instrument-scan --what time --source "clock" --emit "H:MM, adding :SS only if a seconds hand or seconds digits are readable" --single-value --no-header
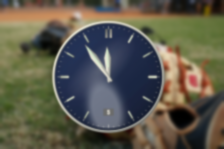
11:54
